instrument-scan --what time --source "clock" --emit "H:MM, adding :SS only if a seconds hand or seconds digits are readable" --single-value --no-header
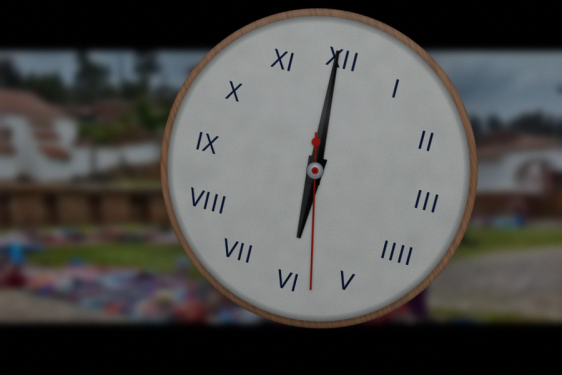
5:59:28
